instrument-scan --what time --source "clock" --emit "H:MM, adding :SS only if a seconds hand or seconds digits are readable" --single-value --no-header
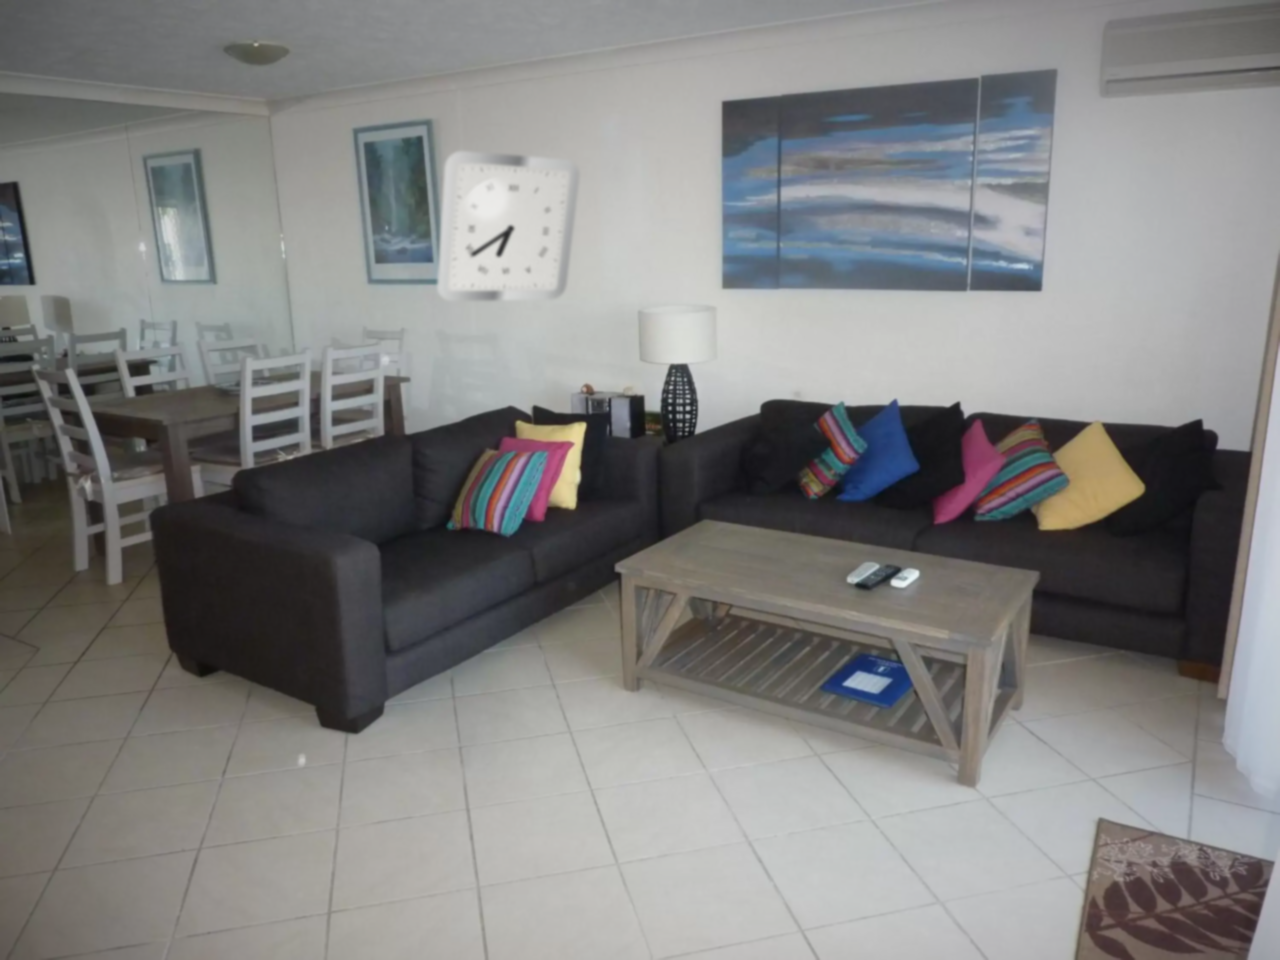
6:39
